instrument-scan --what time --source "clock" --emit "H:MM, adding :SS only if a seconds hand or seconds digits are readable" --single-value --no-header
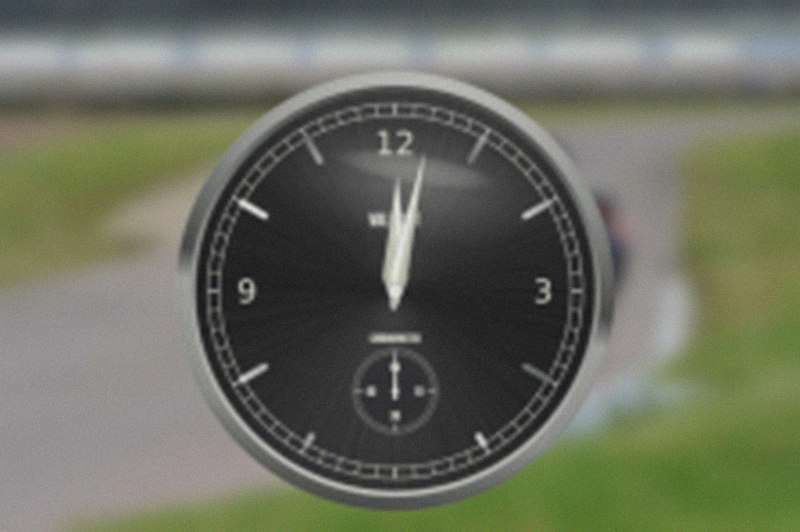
12:02
